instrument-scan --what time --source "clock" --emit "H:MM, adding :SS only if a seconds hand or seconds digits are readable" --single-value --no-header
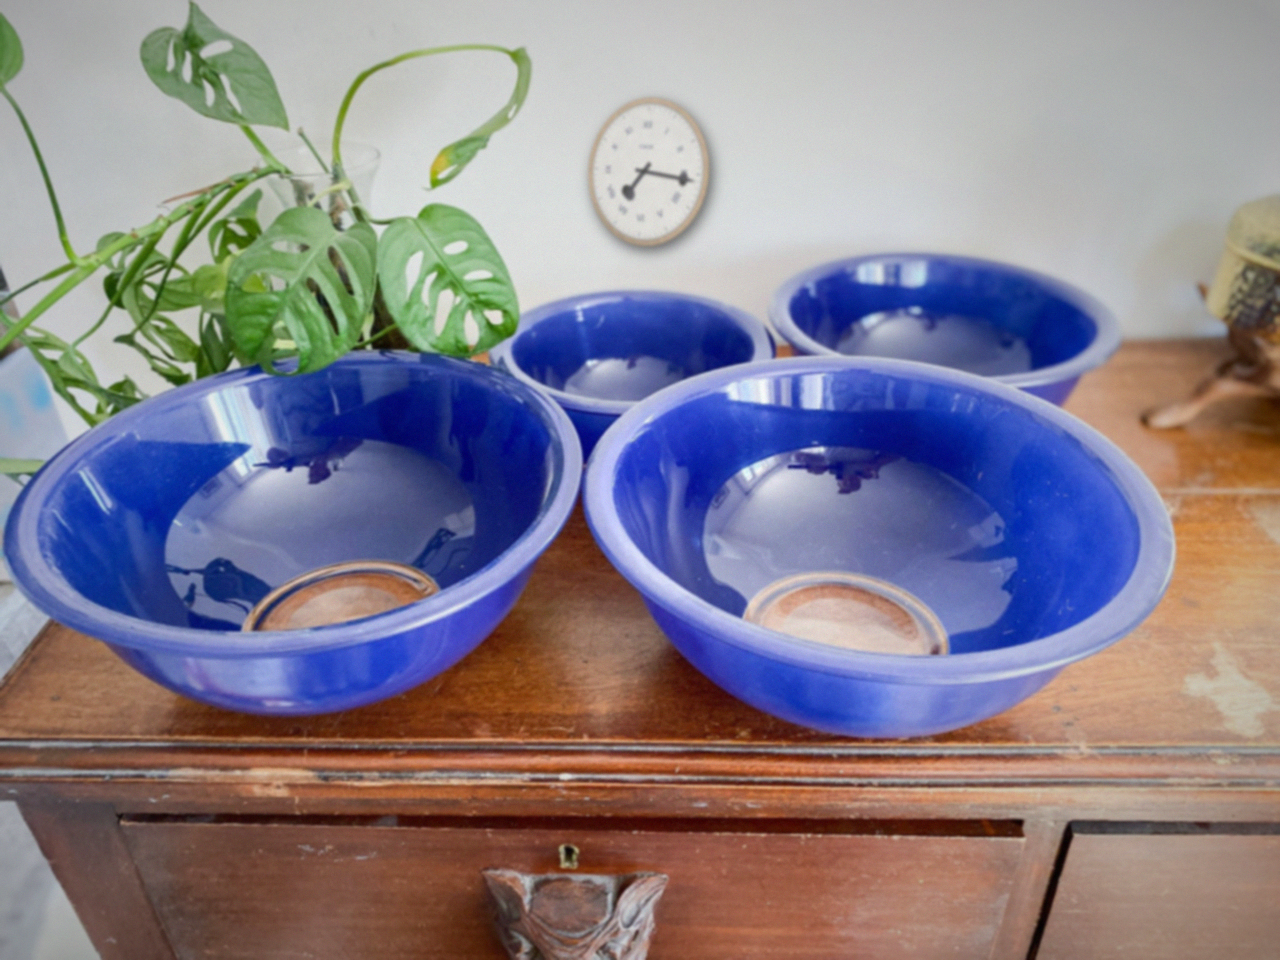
7:16
